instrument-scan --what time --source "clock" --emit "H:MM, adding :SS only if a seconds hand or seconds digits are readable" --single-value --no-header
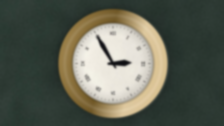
2:55
